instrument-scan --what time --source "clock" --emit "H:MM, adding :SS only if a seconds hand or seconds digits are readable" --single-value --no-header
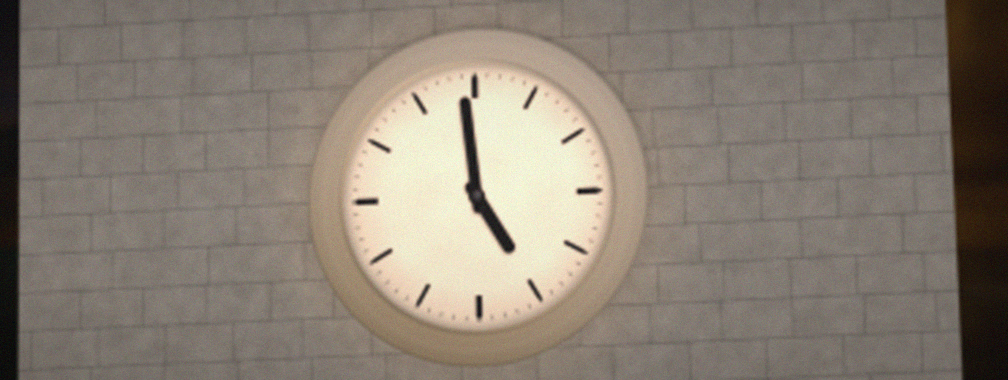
4:59
